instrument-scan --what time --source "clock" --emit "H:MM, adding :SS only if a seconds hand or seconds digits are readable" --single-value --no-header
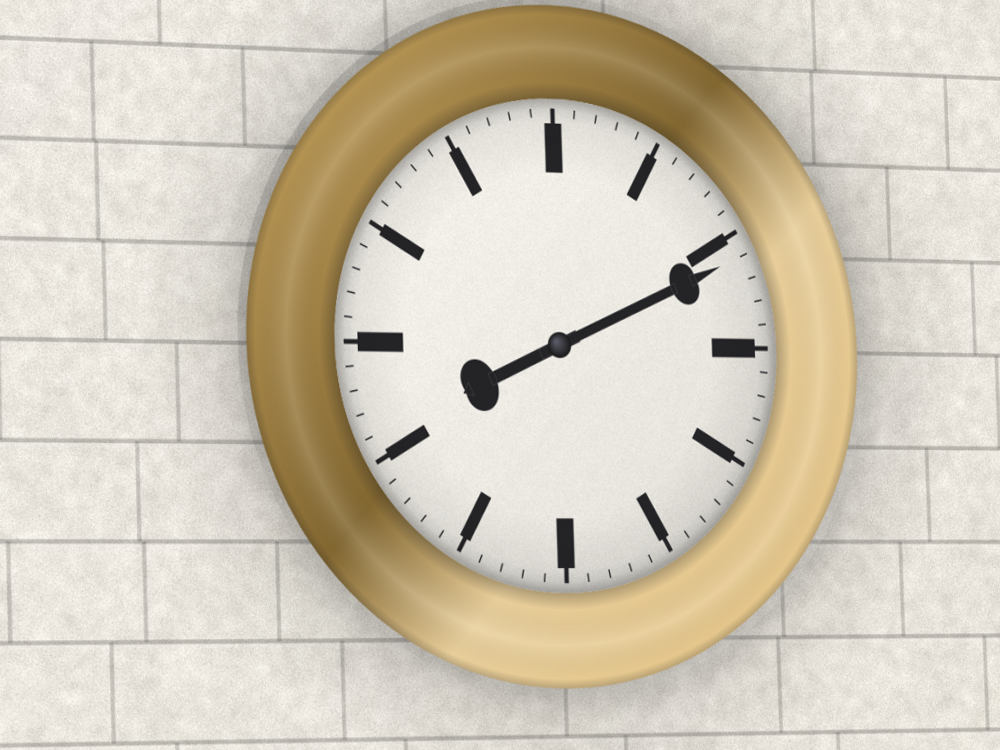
8:11
